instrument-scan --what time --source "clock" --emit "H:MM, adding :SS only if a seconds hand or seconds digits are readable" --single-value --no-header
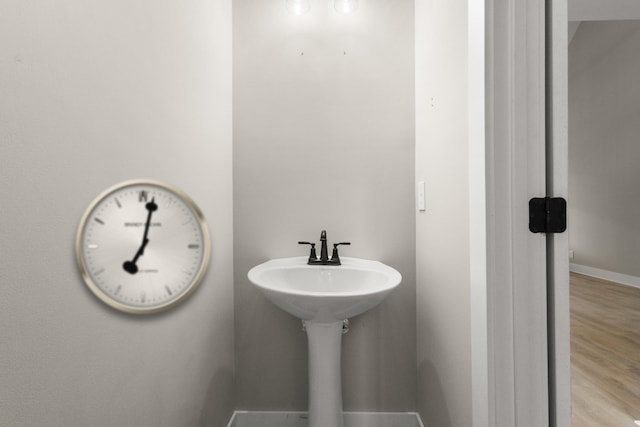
7:02
